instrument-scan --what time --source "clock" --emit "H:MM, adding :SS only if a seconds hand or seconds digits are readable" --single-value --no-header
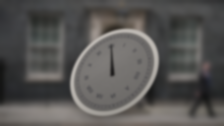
12:00
